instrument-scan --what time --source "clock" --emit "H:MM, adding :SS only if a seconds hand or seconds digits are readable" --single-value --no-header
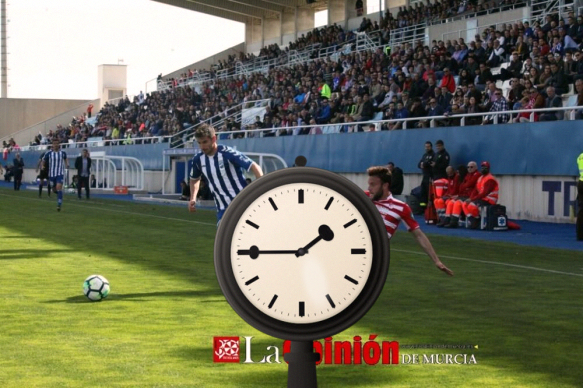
1:45
